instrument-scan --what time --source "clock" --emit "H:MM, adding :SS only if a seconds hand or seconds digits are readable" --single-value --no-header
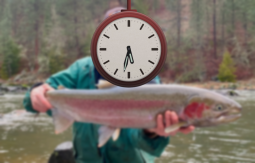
5:32
